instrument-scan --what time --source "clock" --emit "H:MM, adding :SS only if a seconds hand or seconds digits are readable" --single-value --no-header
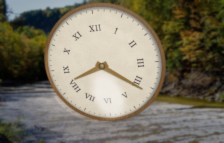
8:21
